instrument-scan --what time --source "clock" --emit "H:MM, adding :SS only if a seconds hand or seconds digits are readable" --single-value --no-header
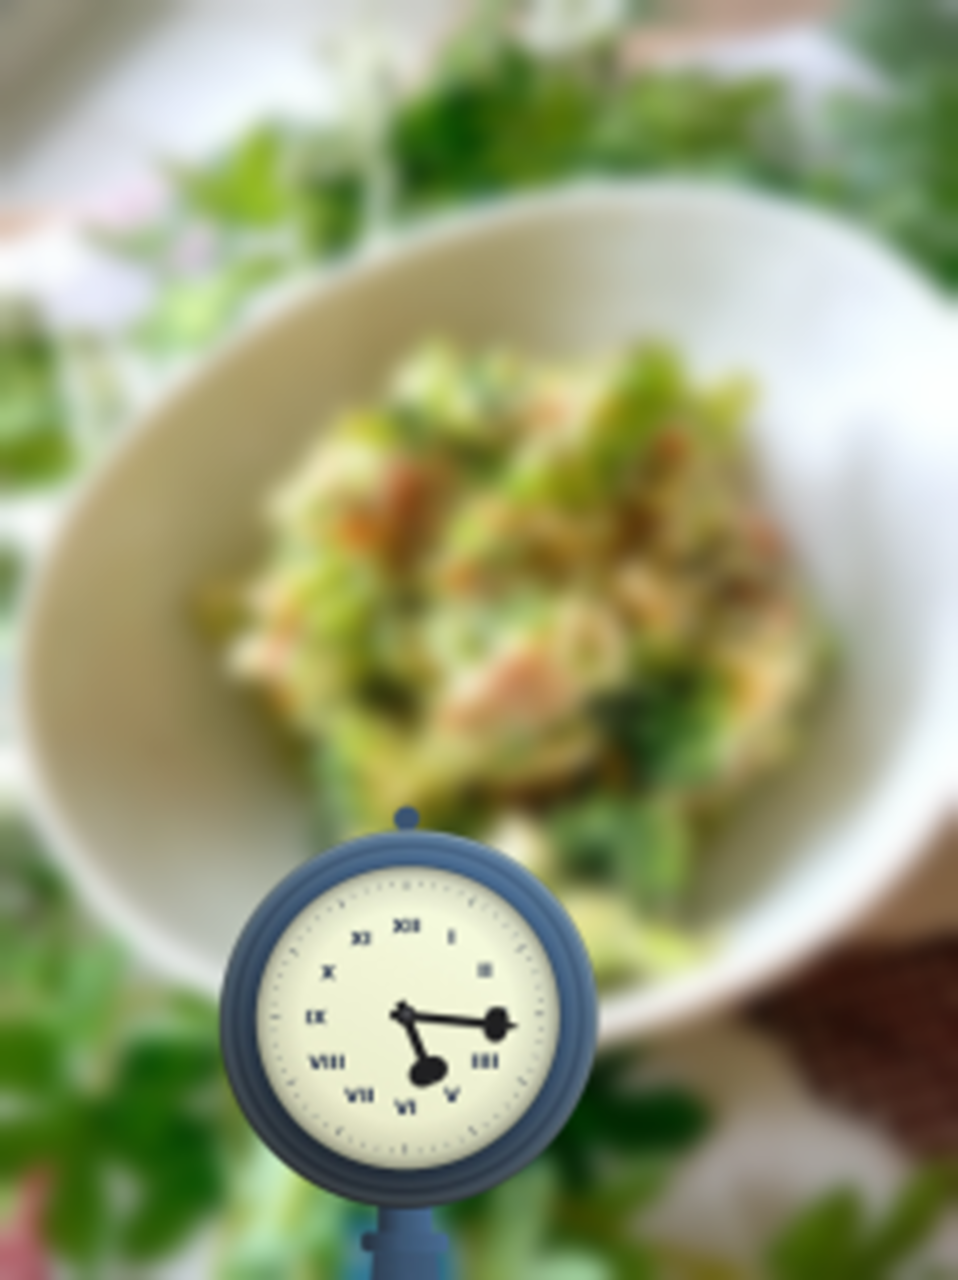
5:16
